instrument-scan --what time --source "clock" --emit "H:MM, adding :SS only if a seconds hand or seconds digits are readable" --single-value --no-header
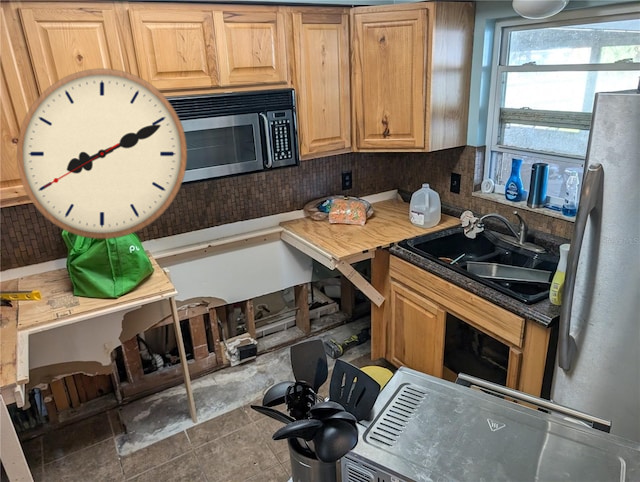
8:10:40
